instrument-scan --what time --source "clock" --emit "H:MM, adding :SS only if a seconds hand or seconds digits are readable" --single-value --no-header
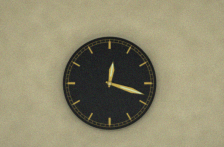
12:18
